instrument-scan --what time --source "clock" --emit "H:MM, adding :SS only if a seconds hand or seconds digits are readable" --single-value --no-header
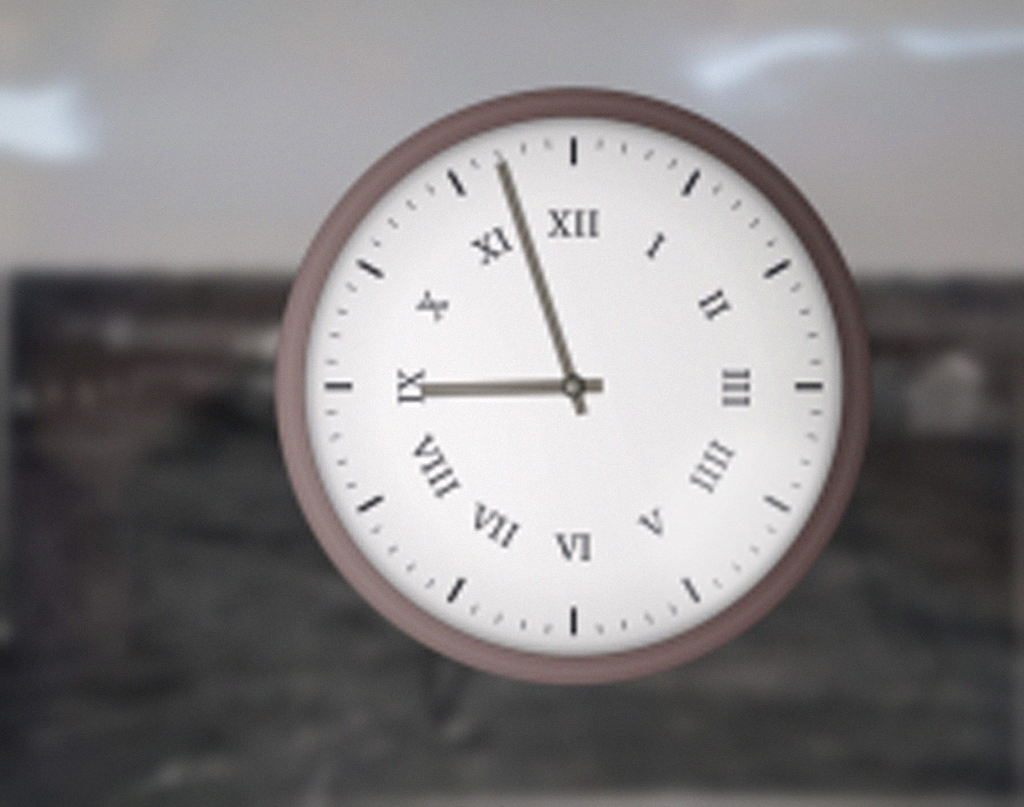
8:57
